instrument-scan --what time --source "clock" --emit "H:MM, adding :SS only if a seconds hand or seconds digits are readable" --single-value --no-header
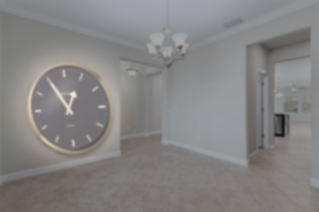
12:55
